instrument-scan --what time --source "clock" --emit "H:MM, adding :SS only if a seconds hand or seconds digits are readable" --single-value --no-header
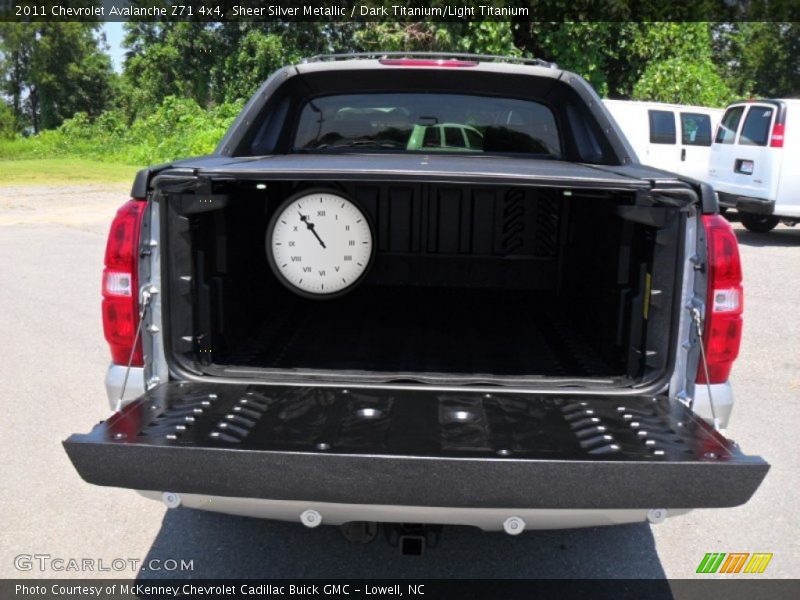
10:54
